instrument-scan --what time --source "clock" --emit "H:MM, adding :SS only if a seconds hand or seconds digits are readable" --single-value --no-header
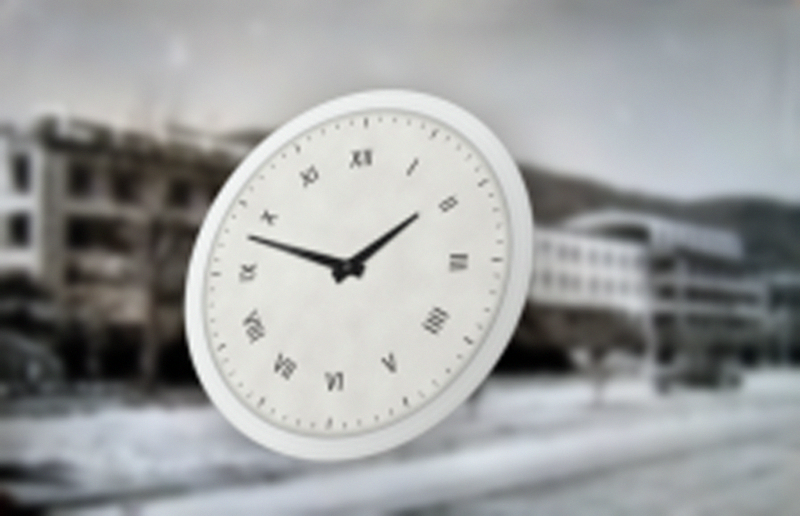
1:48
